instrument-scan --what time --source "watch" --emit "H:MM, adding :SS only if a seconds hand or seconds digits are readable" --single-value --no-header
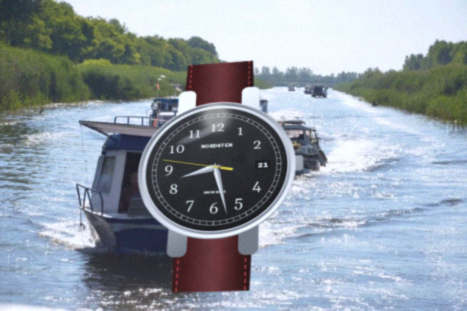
8:27:47
